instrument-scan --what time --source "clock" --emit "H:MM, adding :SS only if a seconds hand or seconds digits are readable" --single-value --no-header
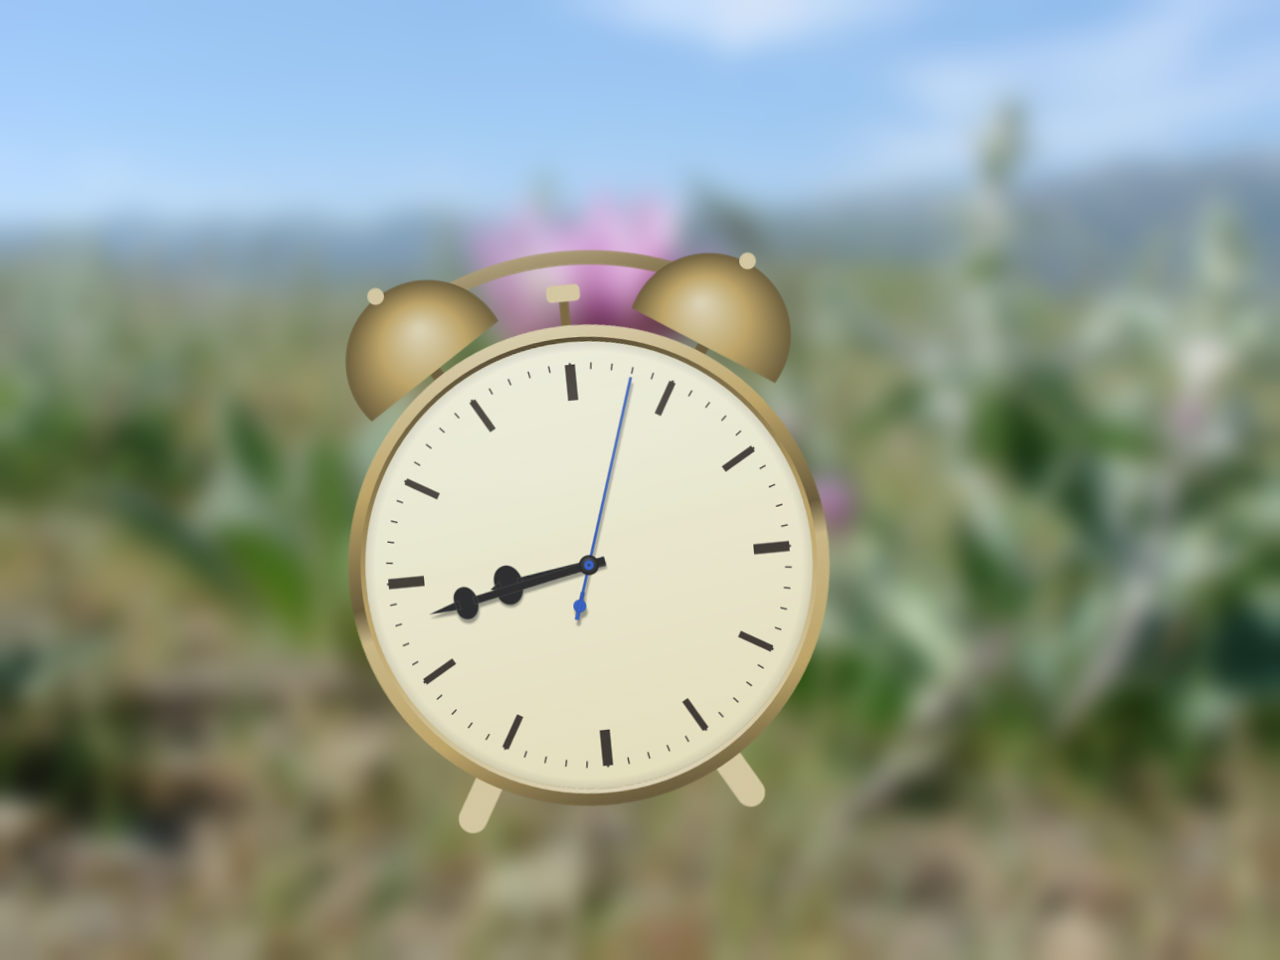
8:43:03
